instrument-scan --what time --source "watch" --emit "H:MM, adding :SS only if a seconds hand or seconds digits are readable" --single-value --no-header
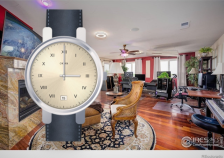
3:00
